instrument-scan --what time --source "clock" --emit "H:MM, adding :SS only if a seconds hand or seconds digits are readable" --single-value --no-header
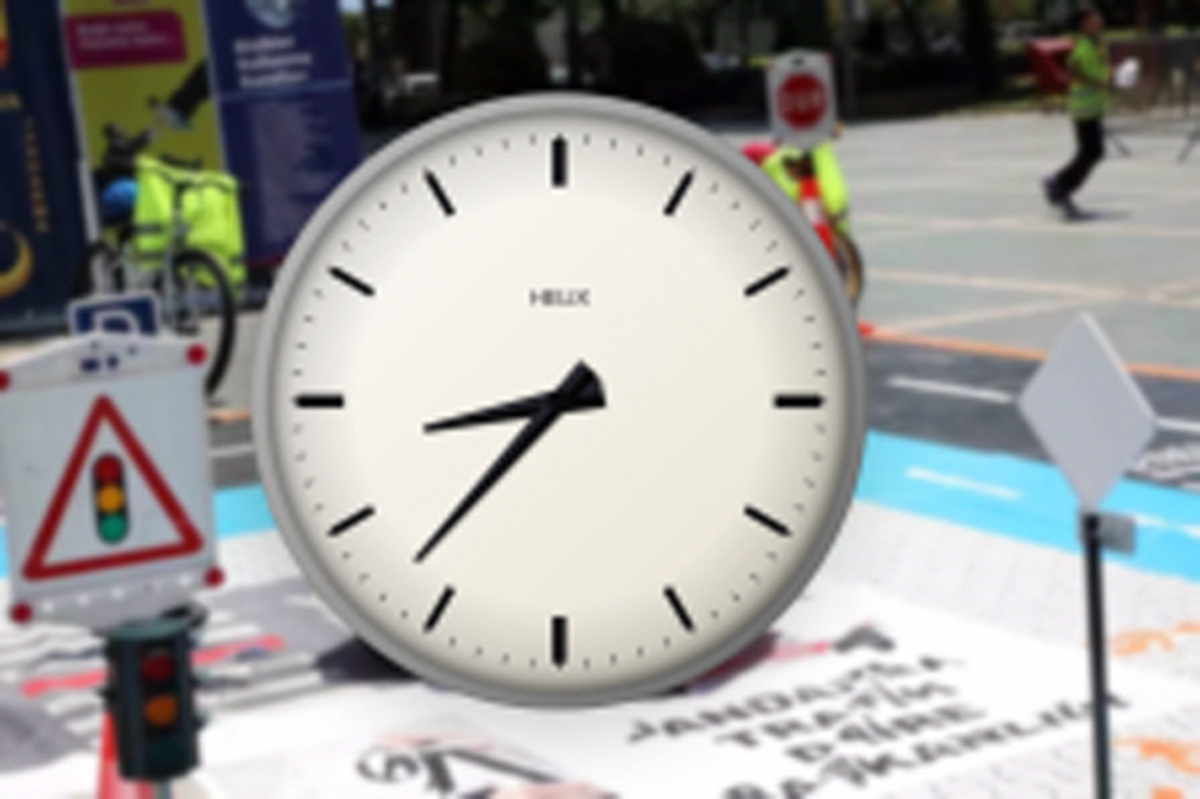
8:37
